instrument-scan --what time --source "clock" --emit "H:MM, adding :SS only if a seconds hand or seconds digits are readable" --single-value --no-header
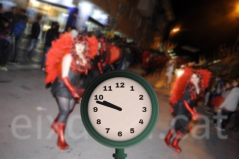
9:48
